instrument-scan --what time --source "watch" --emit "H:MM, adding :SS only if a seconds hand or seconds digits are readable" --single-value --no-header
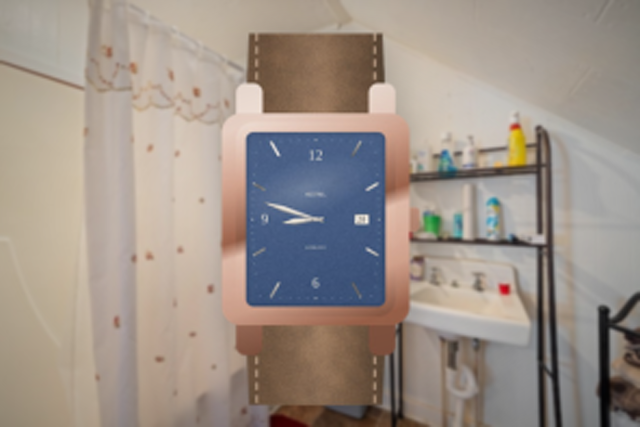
8:48
